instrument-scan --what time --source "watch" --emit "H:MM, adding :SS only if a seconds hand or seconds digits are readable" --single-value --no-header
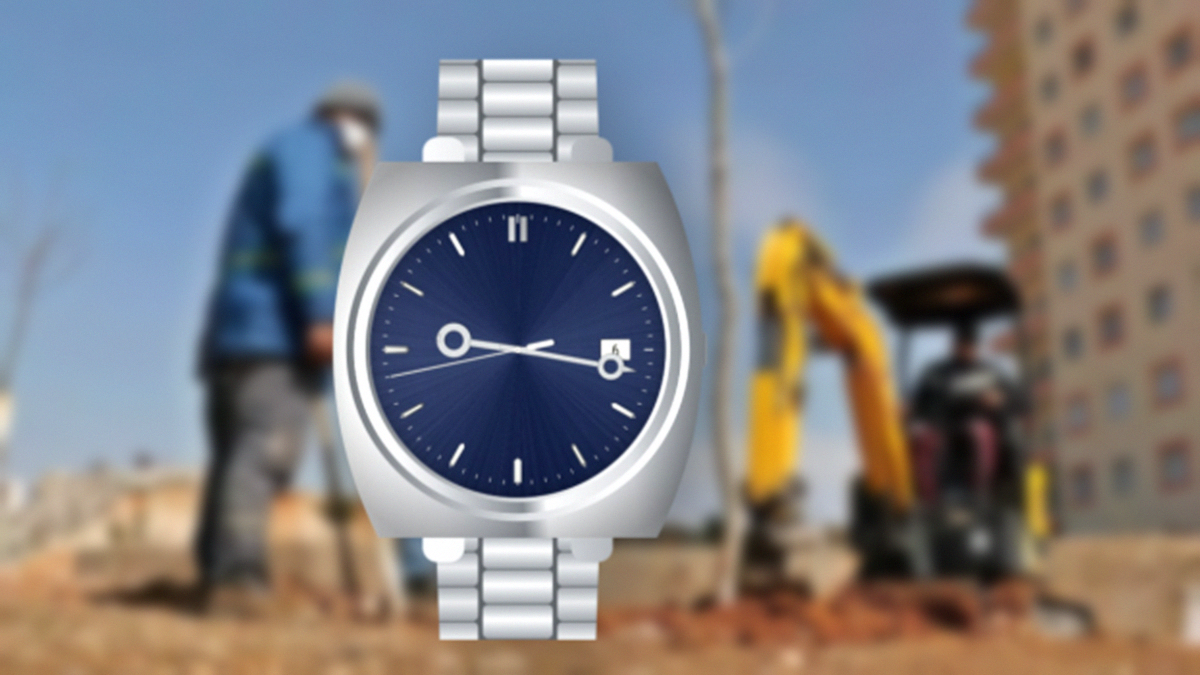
9:16:43
